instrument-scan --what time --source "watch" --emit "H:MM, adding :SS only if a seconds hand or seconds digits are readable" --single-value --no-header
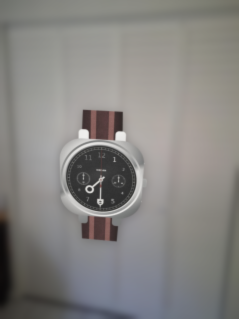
7:30
